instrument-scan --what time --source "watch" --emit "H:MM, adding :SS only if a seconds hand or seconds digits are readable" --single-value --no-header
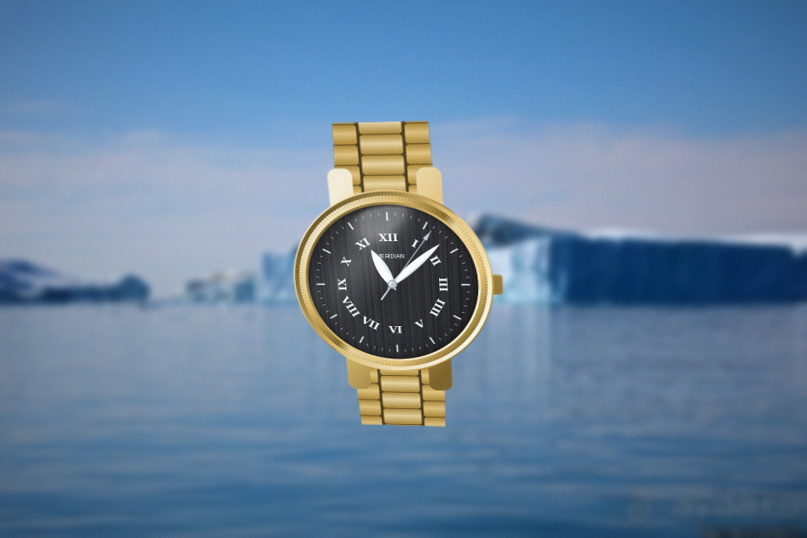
11:08:06
